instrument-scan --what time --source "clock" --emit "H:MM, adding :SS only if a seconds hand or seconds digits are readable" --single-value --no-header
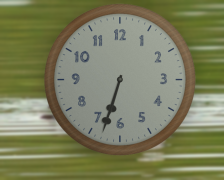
6:33
